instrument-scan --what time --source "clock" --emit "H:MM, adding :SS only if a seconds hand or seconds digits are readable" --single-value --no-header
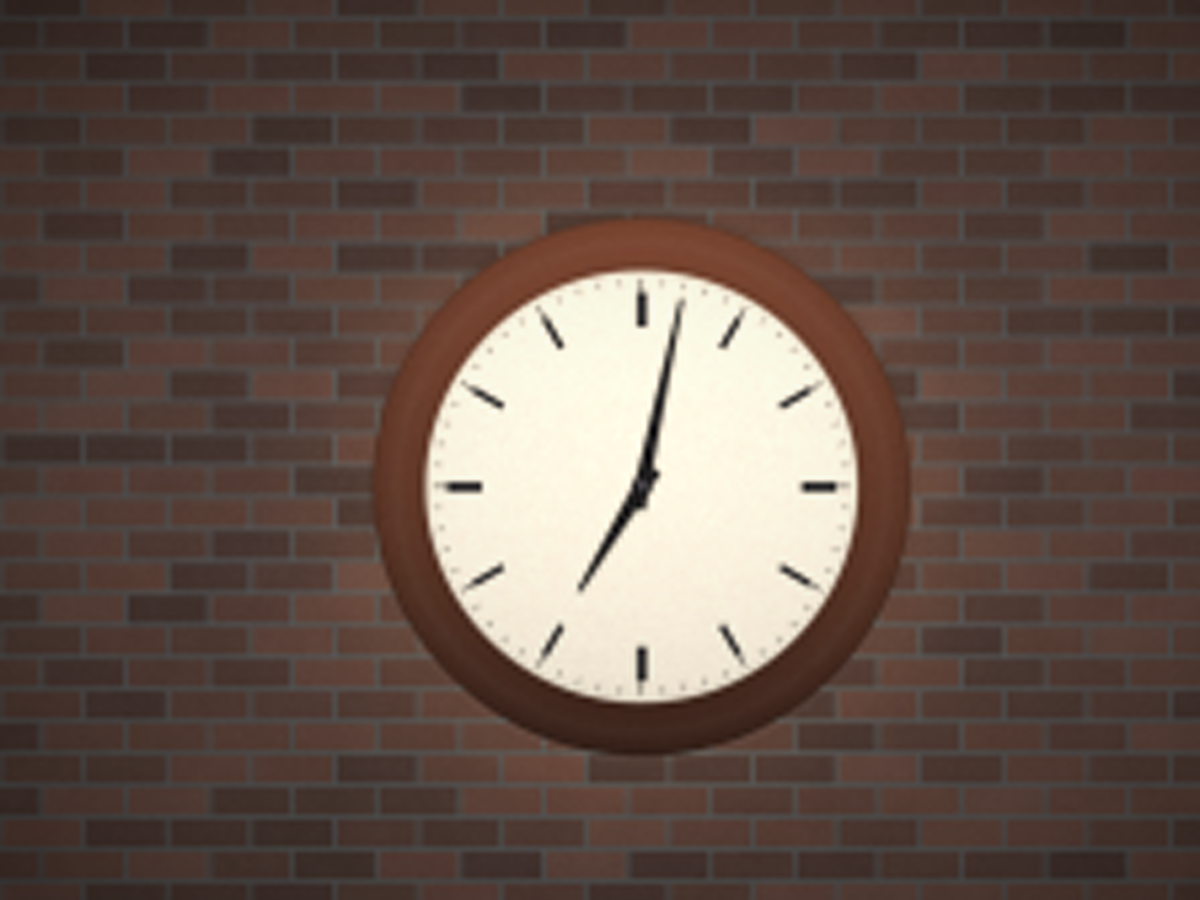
7:02
